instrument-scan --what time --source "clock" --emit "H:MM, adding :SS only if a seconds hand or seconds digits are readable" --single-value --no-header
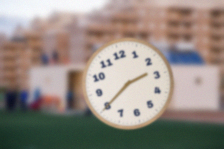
2:40
